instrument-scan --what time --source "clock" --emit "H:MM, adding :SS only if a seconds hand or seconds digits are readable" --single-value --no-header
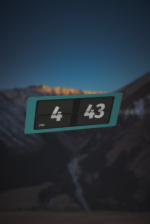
4:43
